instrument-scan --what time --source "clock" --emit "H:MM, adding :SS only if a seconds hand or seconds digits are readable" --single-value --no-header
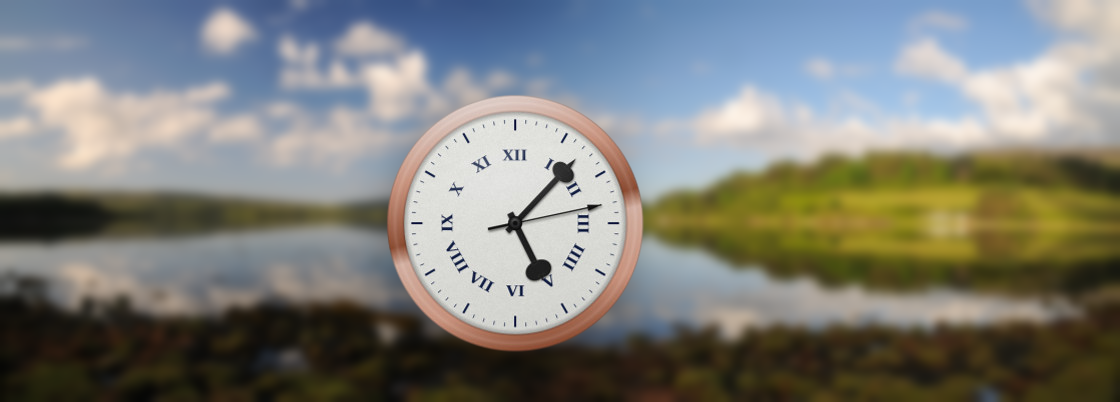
5:07:13
